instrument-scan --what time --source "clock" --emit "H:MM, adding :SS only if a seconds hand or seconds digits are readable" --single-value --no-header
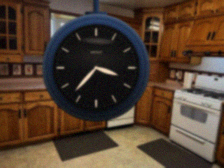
3:37
